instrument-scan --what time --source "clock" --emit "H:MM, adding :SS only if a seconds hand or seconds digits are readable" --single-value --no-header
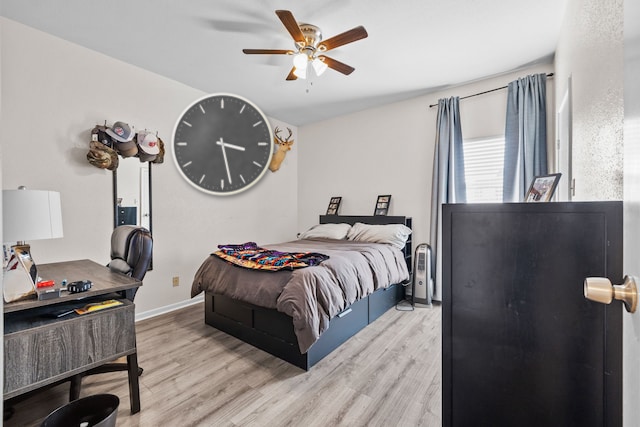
3:28
